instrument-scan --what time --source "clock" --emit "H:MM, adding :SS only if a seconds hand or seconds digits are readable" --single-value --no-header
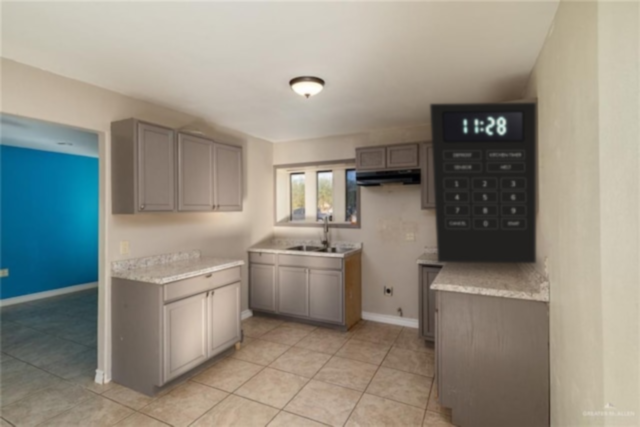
11:28
